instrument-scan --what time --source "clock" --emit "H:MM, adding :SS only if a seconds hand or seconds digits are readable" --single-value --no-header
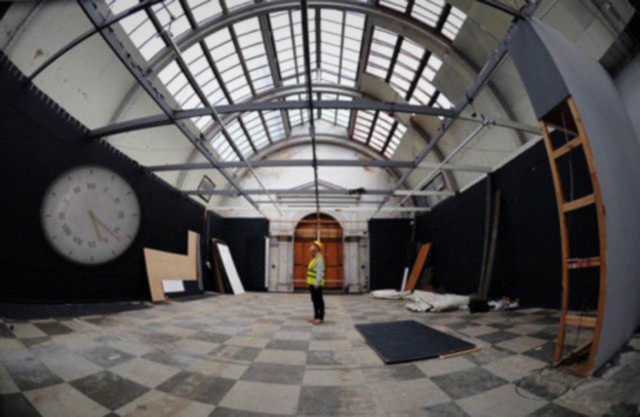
5:22
